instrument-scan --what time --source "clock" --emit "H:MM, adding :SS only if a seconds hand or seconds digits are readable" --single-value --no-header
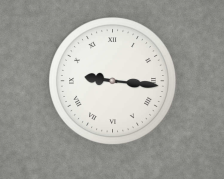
9:16
